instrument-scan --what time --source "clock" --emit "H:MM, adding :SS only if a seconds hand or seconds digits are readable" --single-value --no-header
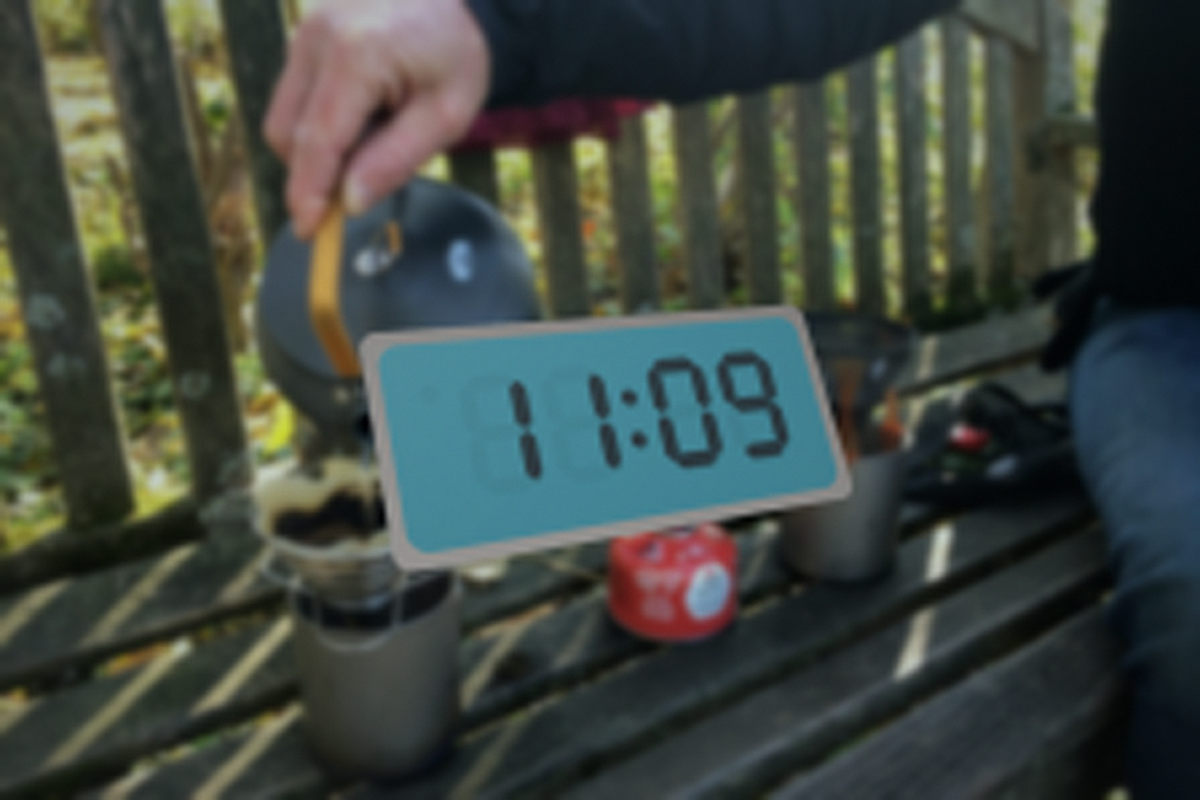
11:09
